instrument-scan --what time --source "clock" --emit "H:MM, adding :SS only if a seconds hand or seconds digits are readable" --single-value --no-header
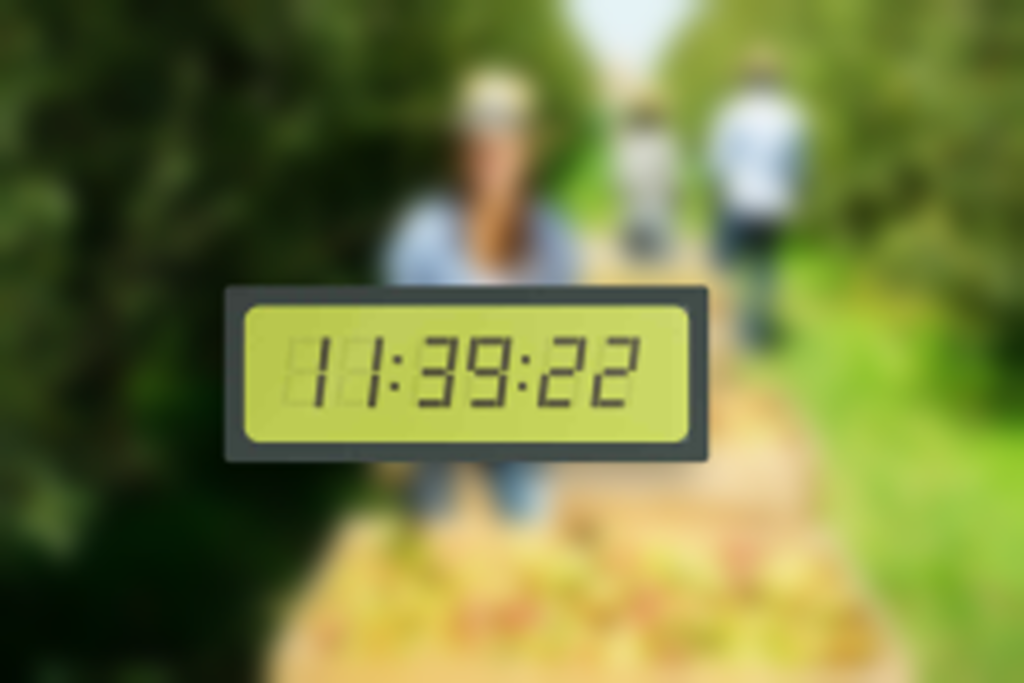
11:39:22
